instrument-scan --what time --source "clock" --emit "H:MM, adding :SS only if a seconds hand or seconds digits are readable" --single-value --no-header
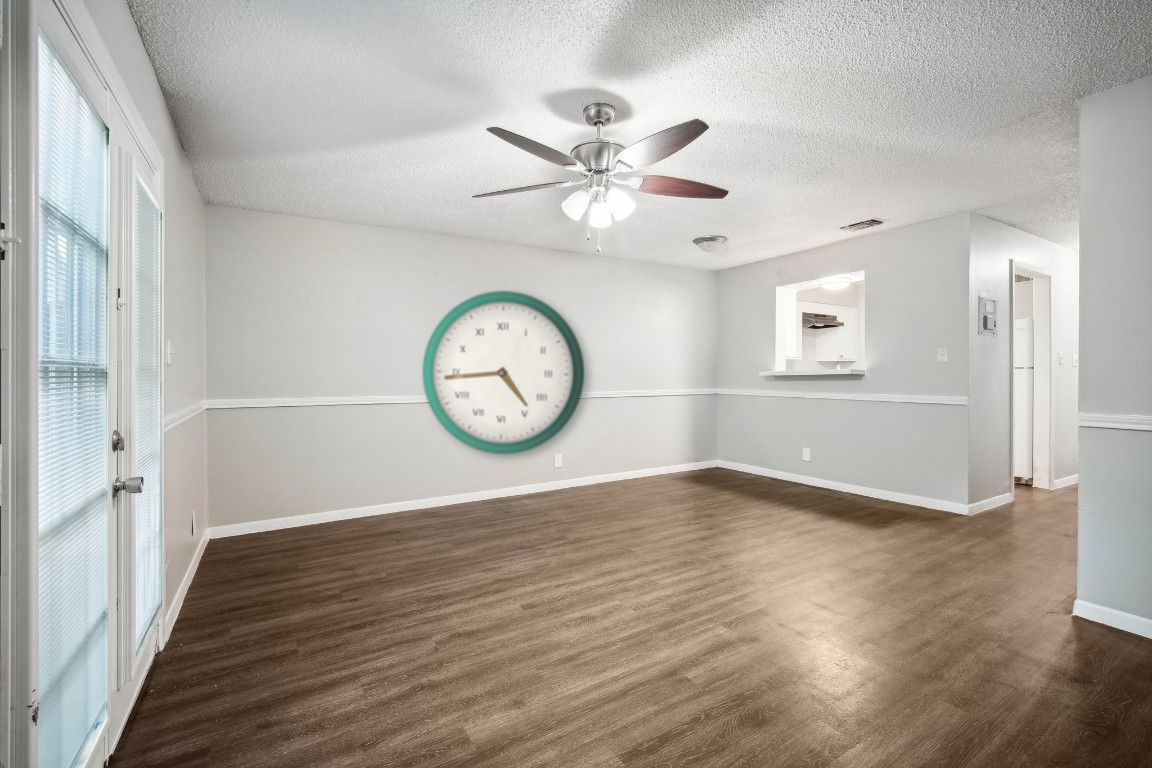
4:44
